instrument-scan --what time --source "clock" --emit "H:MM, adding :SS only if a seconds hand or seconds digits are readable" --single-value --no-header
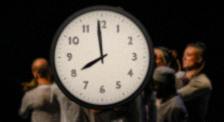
7:59
